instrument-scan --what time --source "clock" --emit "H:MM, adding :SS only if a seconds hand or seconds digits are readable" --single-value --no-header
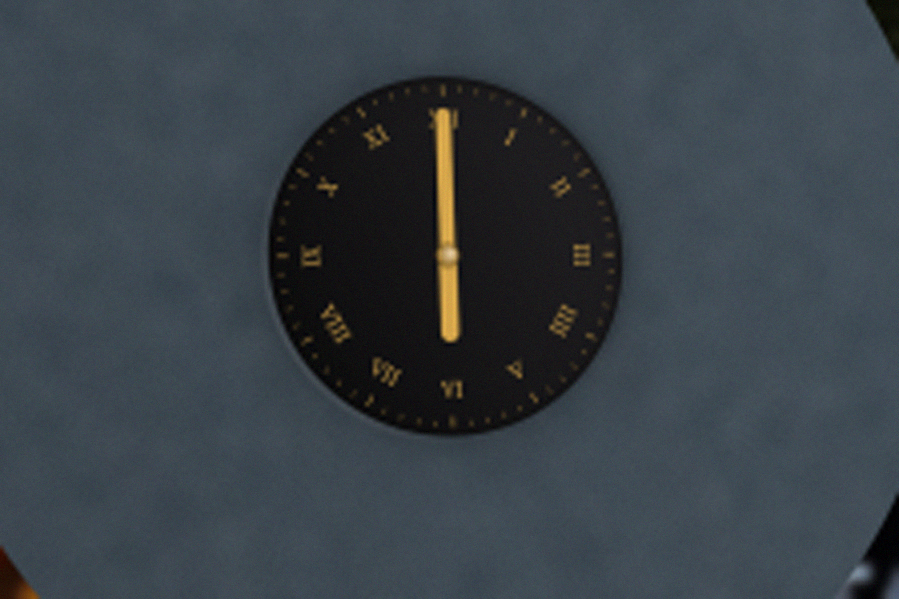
6:00
